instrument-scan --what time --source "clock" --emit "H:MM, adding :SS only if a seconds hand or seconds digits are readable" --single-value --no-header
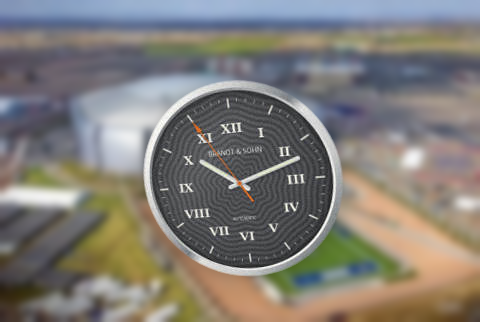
10:11:55
